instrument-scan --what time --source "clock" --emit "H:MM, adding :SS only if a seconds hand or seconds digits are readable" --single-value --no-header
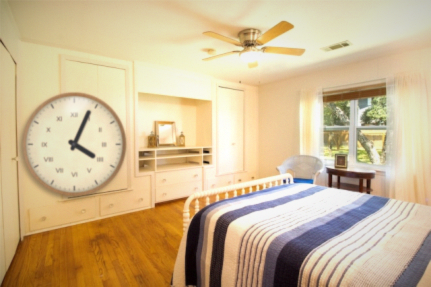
4:04
